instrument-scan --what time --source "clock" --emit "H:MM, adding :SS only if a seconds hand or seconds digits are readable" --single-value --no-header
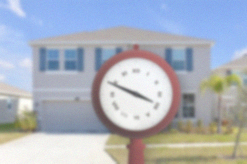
3:49
